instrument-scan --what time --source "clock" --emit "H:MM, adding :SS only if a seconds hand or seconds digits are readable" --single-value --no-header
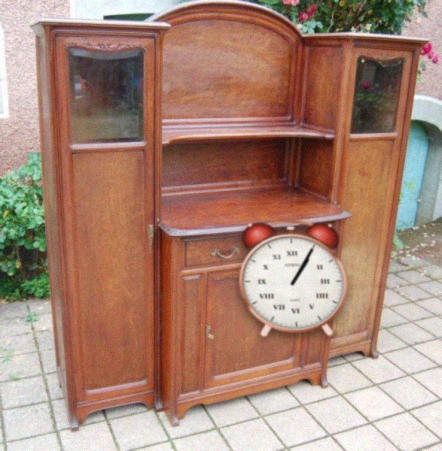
1:05
